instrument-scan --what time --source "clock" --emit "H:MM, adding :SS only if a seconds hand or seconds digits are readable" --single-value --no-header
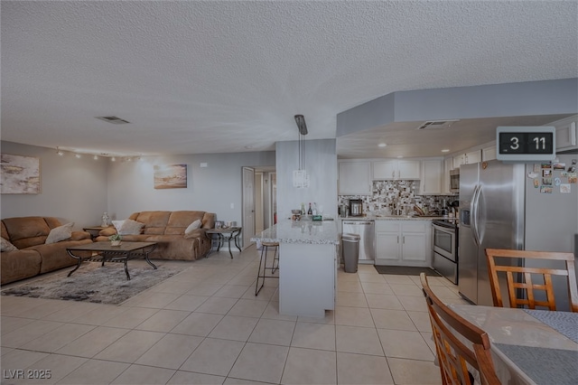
3:11
